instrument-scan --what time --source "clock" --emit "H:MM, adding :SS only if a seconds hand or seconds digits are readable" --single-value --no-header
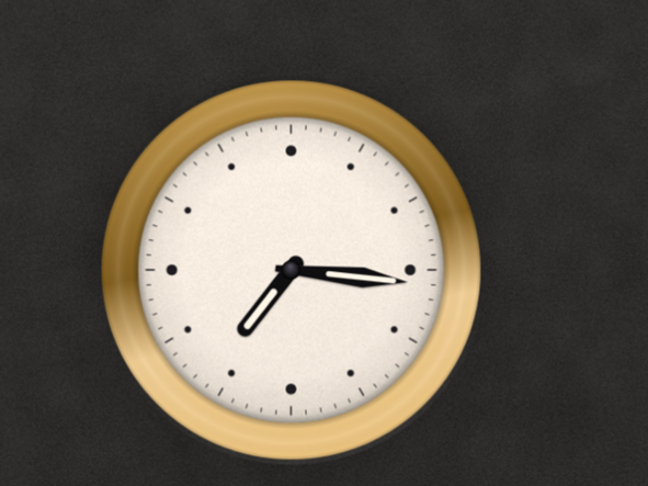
7:16
